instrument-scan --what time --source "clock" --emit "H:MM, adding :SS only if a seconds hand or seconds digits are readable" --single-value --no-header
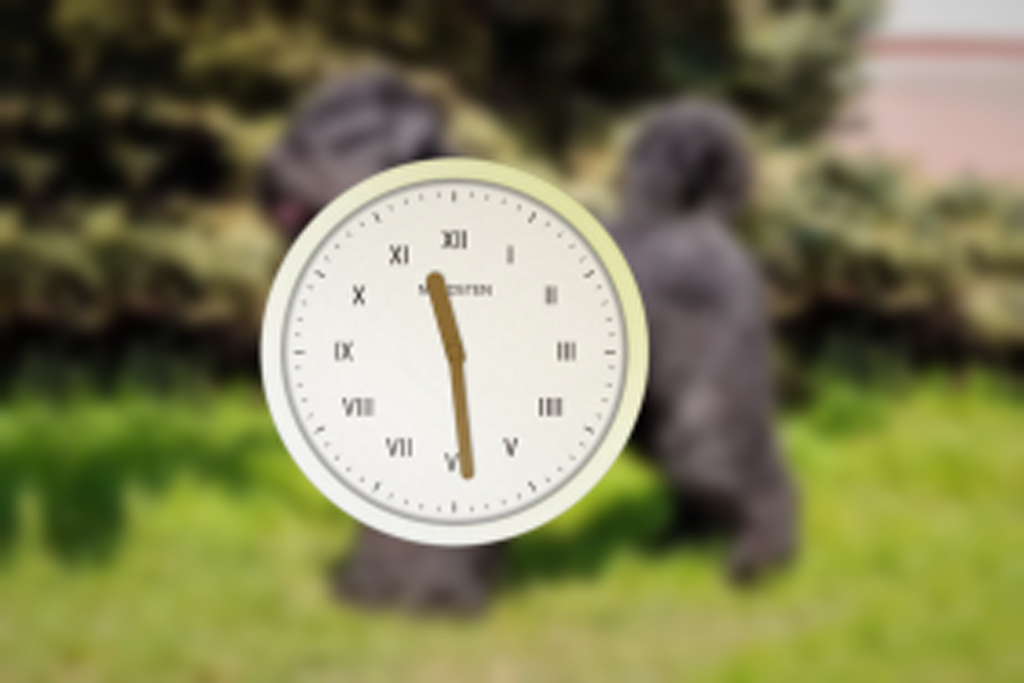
11:29
